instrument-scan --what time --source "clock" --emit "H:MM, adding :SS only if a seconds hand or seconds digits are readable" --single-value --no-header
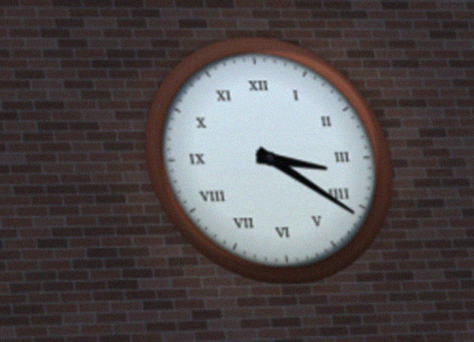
3:21
